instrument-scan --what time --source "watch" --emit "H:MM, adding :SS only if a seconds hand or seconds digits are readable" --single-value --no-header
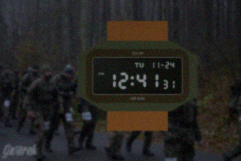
12:41:31
